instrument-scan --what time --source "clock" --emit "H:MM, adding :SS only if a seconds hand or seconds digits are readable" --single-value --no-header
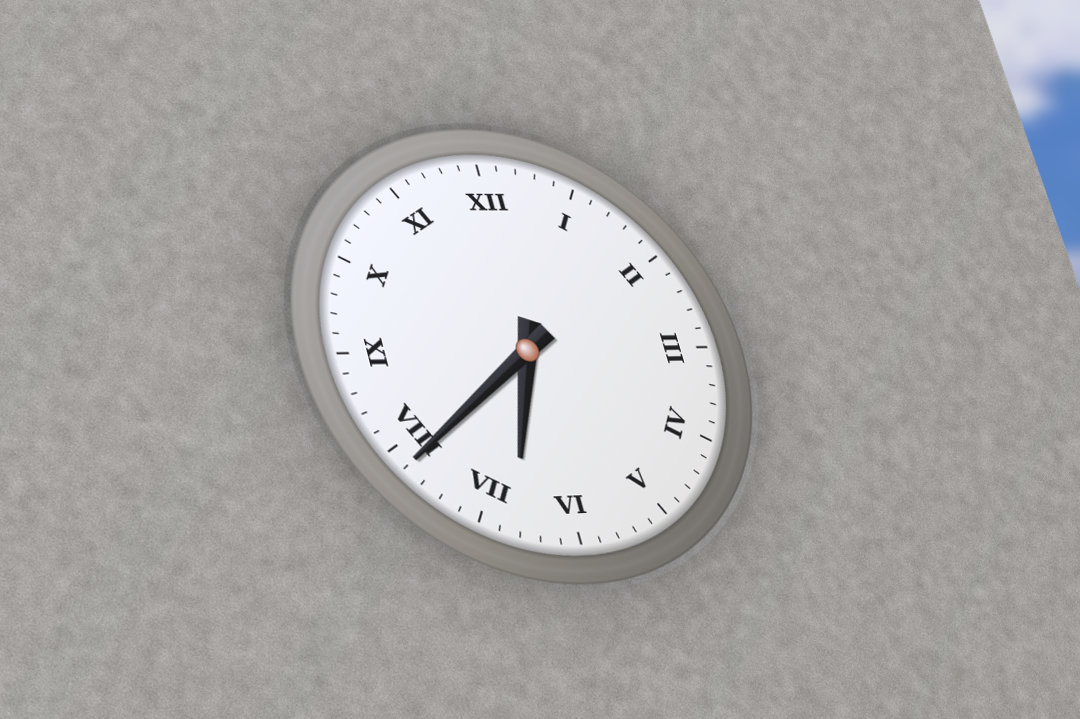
6:39
